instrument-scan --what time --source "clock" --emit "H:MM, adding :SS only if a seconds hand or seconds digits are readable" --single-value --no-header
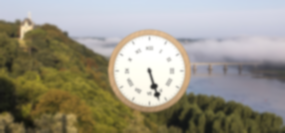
5:27
